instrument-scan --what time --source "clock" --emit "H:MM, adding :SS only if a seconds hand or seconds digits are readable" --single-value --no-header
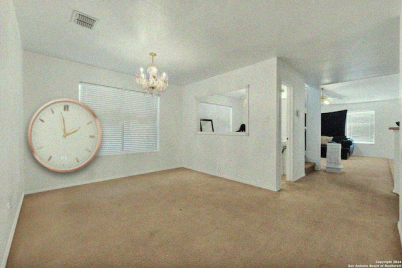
1:58
